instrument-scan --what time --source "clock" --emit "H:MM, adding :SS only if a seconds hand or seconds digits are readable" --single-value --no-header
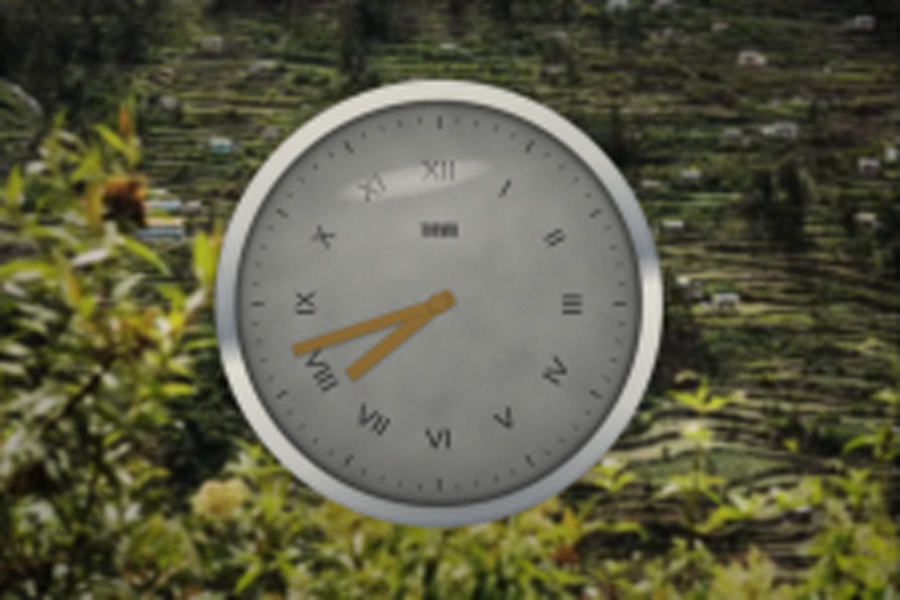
7:42
